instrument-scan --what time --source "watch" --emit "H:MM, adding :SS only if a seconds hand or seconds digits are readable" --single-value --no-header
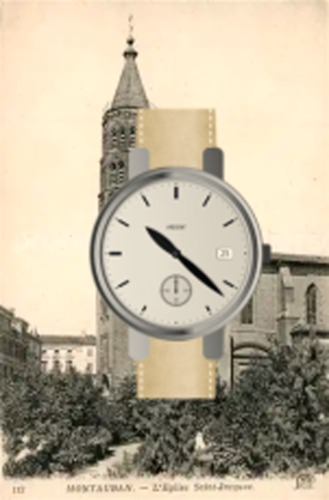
10:22
